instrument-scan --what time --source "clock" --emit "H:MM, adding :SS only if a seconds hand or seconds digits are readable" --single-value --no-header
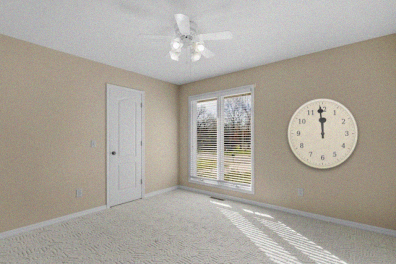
11:59
